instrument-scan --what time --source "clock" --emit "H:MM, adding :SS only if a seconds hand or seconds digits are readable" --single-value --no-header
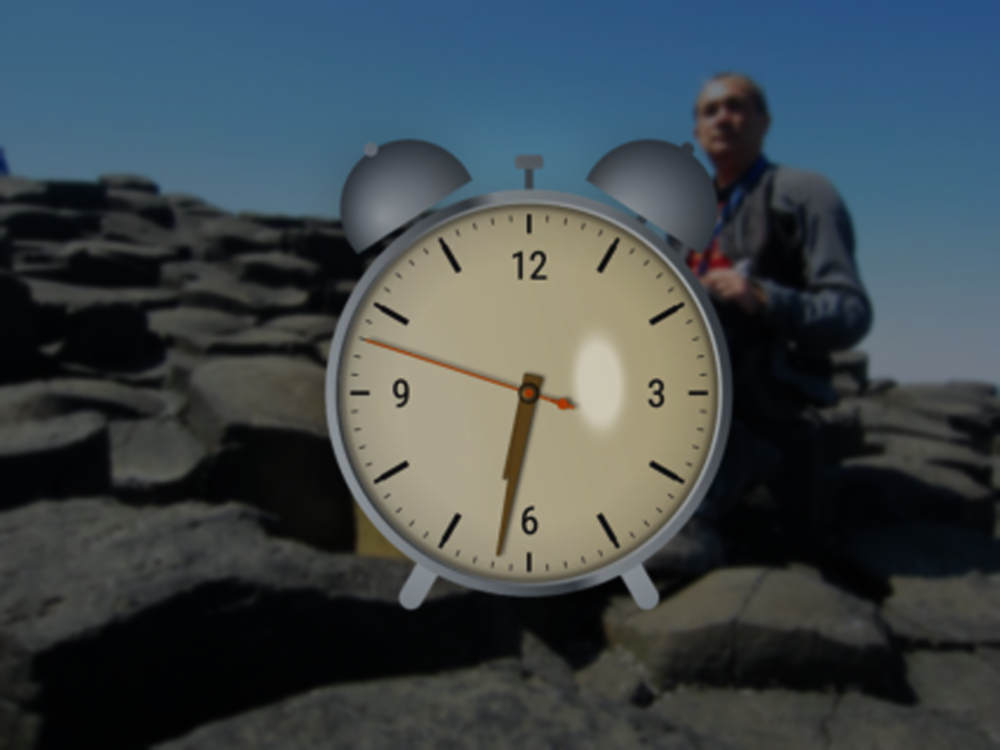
6:31:48
